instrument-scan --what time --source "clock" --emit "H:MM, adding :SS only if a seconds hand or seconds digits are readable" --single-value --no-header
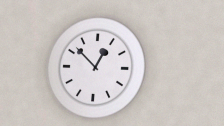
12:52
